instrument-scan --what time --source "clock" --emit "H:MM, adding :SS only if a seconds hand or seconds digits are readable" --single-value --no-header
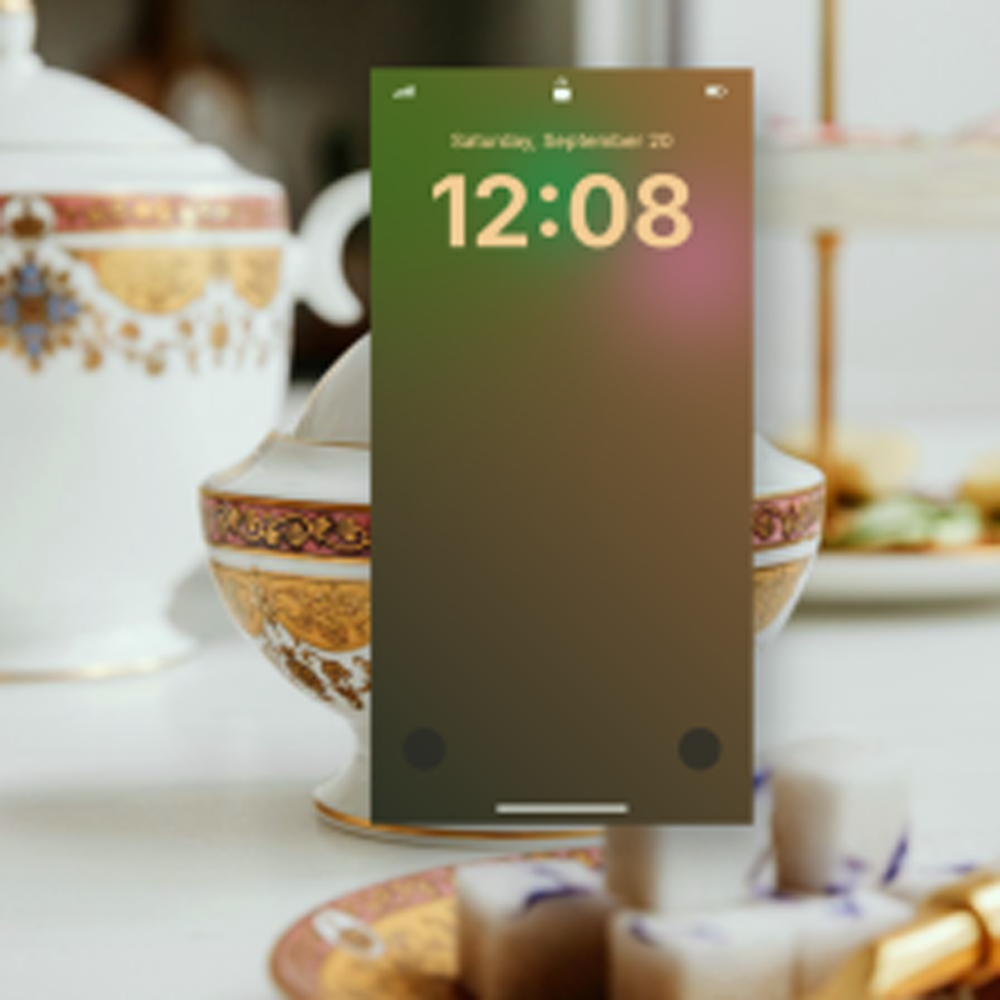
12:08
